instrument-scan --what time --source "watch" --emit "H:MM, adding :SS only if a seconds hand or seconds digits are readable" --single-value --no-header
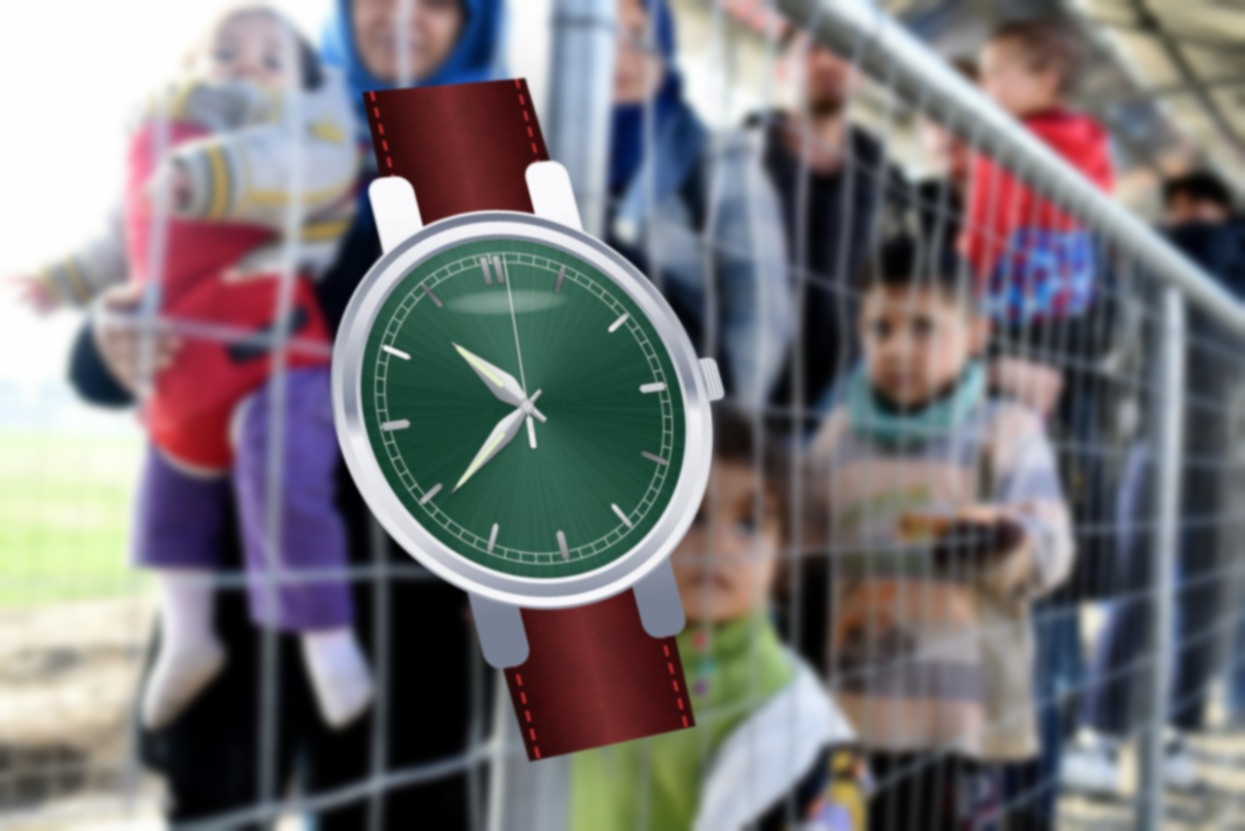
10:39:01
